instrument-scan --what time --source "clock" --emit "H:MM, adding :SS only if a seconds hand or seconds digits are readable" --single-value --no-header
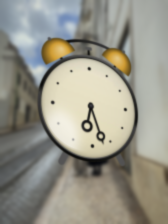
6:27
